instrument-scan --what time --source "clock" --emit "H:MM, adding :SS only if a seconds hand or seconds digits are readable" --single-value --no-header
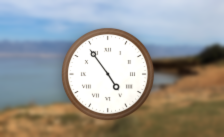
4:54
